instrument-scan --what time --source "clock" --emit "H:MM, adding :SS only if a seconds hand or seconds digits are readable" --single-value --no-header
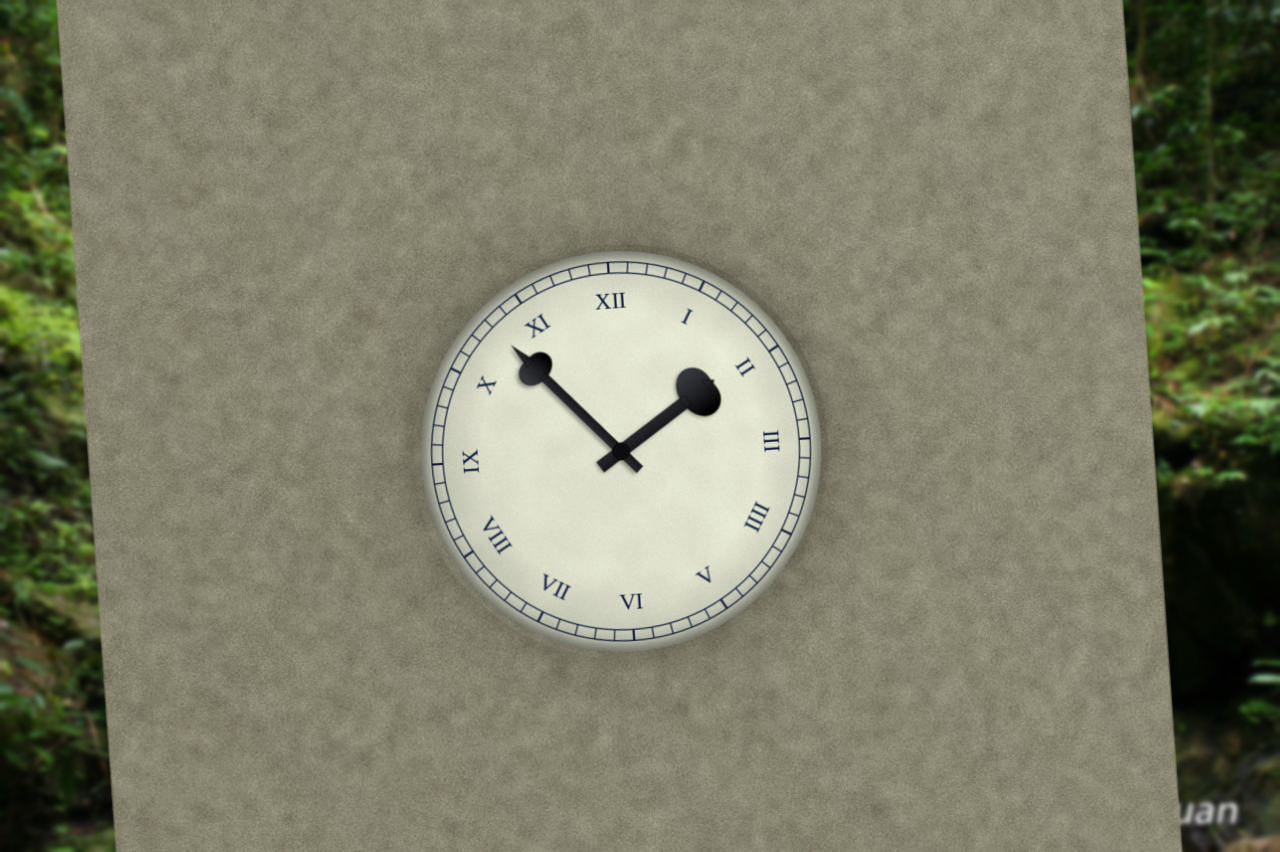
1:53
